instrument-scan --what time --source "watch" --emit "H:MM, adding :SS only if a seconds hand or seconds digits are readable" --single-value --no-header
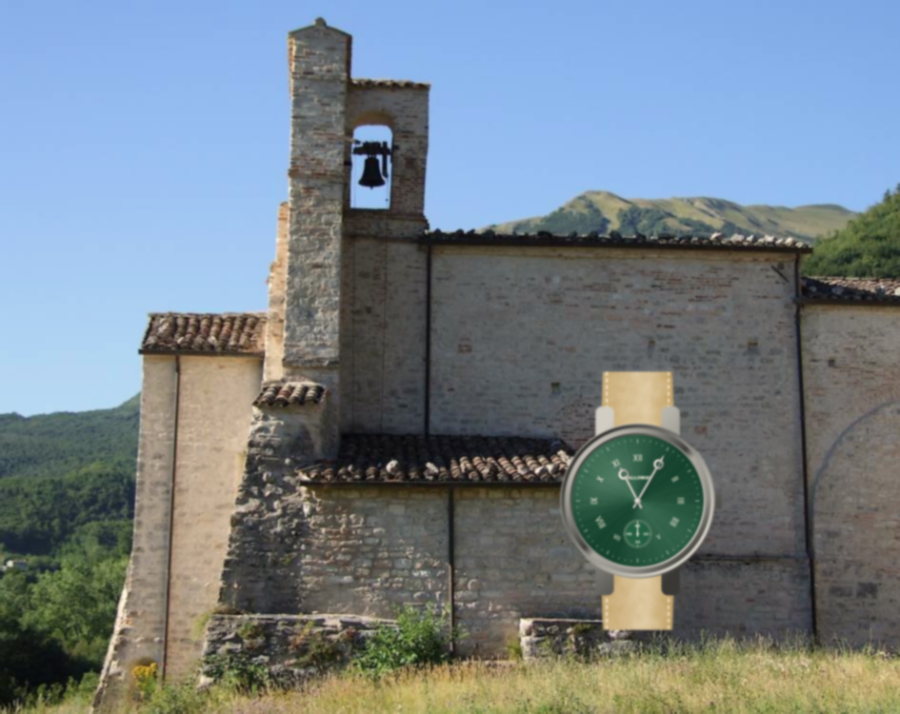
11:05
